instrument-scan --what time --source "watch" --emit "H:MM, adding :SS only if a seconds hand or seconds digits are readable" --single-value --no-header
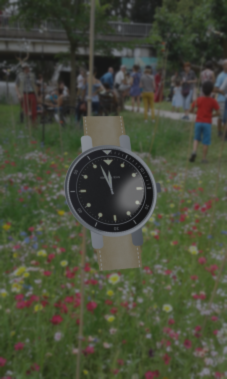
11:57
